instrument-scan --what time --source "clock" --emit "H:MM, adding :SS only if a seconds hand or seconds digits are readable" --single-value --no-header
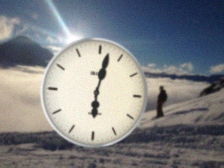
6:02
